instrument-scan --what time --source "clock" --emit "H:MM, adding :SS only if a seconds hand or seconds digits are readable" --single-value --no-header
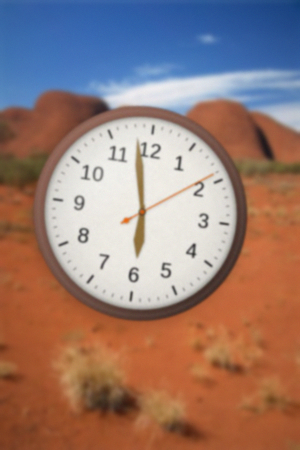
5:58:09
